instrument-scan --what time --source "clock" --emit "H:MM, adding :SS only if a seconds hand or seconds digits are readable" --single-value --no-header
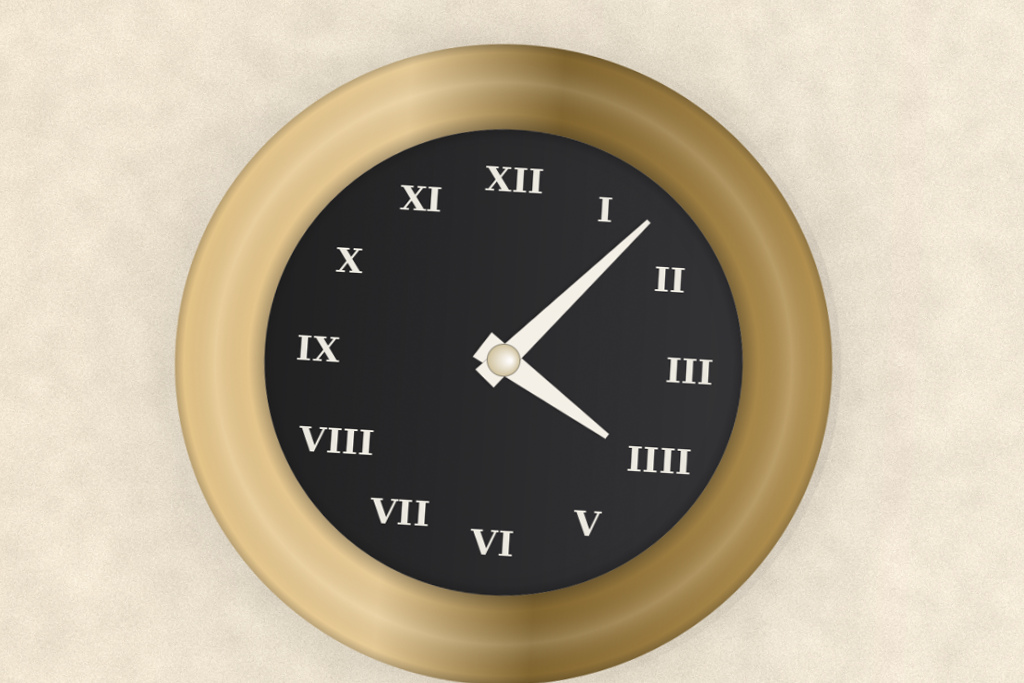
4:07
